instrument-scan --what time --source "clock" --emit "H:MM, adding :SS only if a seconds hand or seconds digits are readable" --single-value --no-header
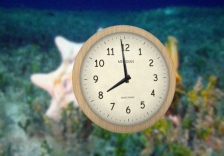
7:59
